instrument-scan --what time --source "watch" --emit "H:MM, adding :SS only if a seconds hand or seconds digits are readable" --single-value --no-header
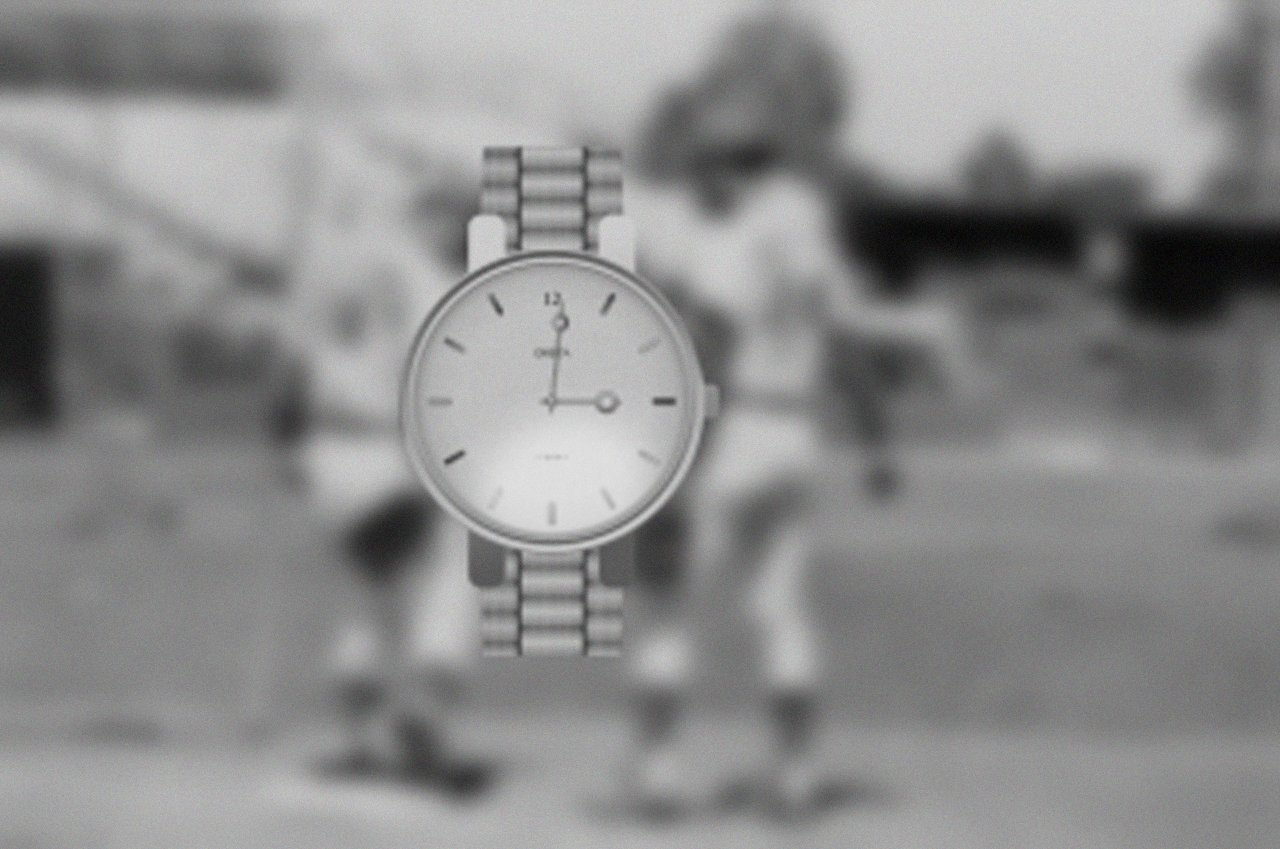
3:01
